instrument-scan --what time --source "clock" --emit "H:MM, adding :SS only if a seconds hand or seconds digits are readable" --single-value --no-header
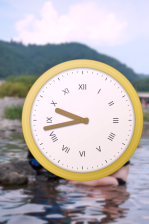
9:43
